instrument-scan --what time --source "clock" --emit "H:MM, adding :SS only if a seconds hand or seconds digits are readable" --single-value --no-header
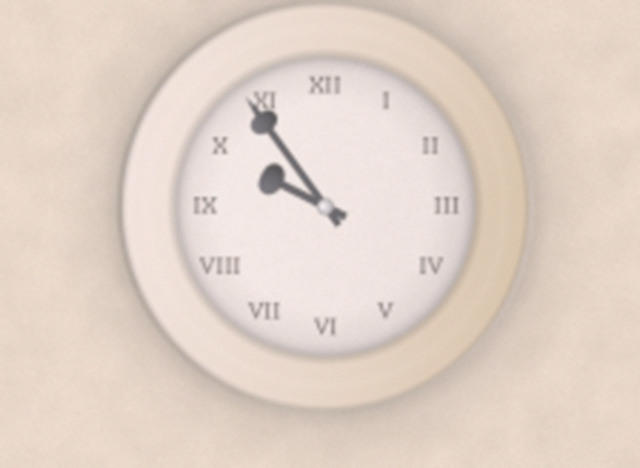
9:54
